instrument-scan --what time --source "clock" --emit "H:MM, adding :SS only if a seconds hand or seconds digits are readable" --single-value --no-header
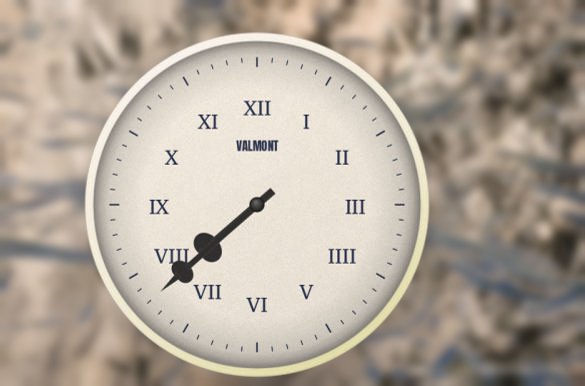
7:38
